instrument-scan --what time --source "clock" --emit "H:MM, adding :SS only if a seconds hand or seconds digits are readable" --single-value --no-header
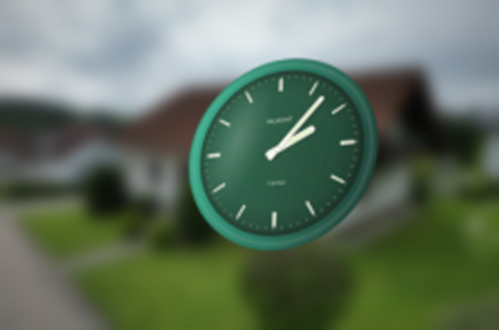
2:07
